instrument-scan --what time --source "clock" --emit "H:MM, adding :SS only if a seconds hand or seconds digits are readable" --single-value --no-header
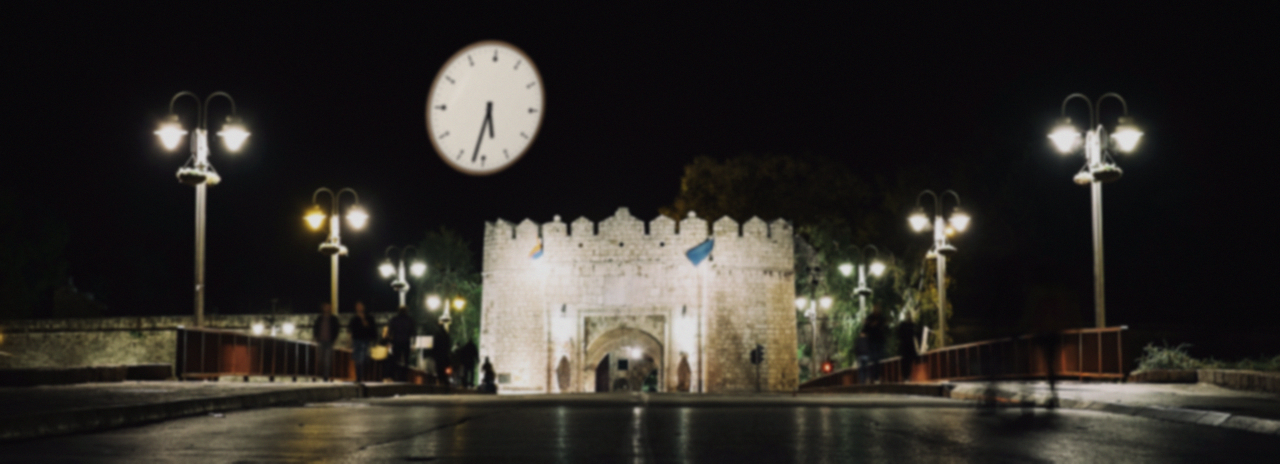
5:32
